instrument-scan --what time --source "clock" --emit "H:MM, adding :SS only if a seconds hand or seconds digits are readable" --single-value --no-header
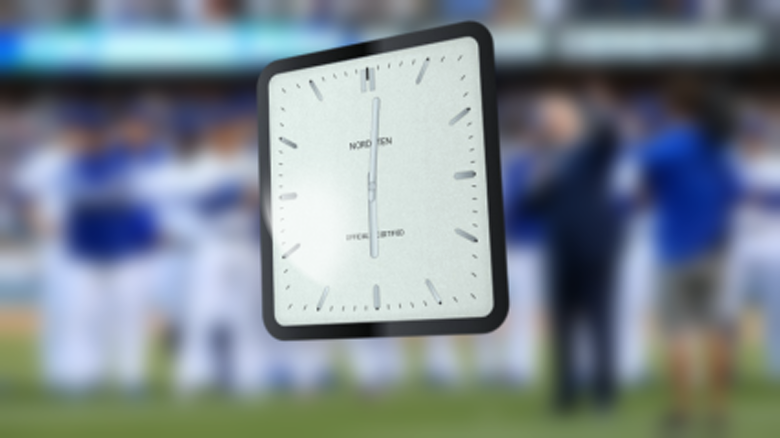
6:01
